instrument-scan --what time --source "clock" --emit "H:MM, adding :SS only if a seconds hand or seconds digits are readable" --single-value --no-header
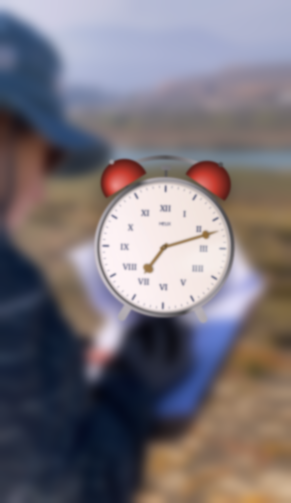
7:12
